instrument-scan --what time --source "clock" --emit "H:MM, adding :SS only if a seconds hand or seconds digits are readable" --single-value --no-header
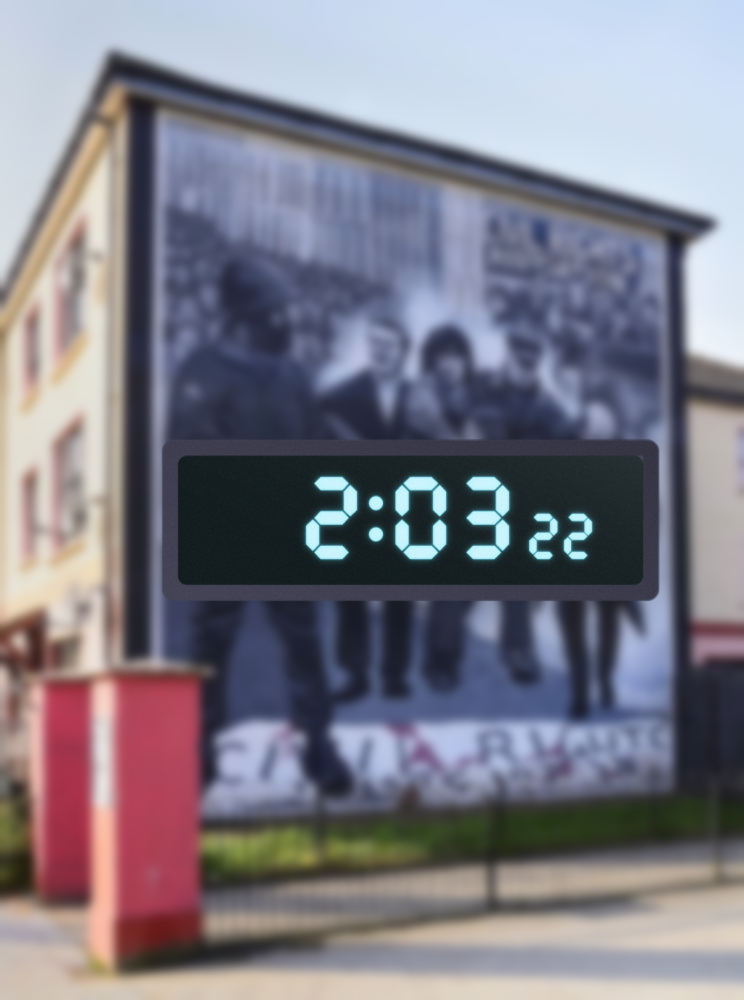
2:03:22
